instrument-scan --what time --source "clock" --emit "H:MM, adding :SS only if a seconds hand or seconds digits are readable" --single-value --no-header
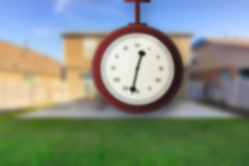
12:32
